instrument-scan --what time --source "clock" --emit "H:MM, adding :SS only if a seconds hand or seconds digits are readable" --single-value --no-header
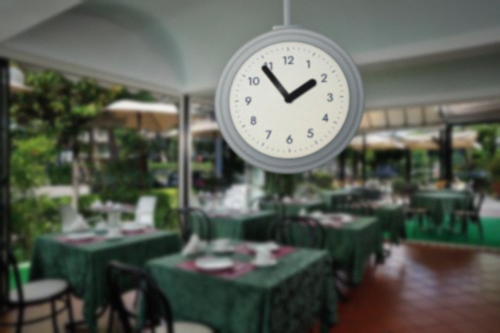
1:54
